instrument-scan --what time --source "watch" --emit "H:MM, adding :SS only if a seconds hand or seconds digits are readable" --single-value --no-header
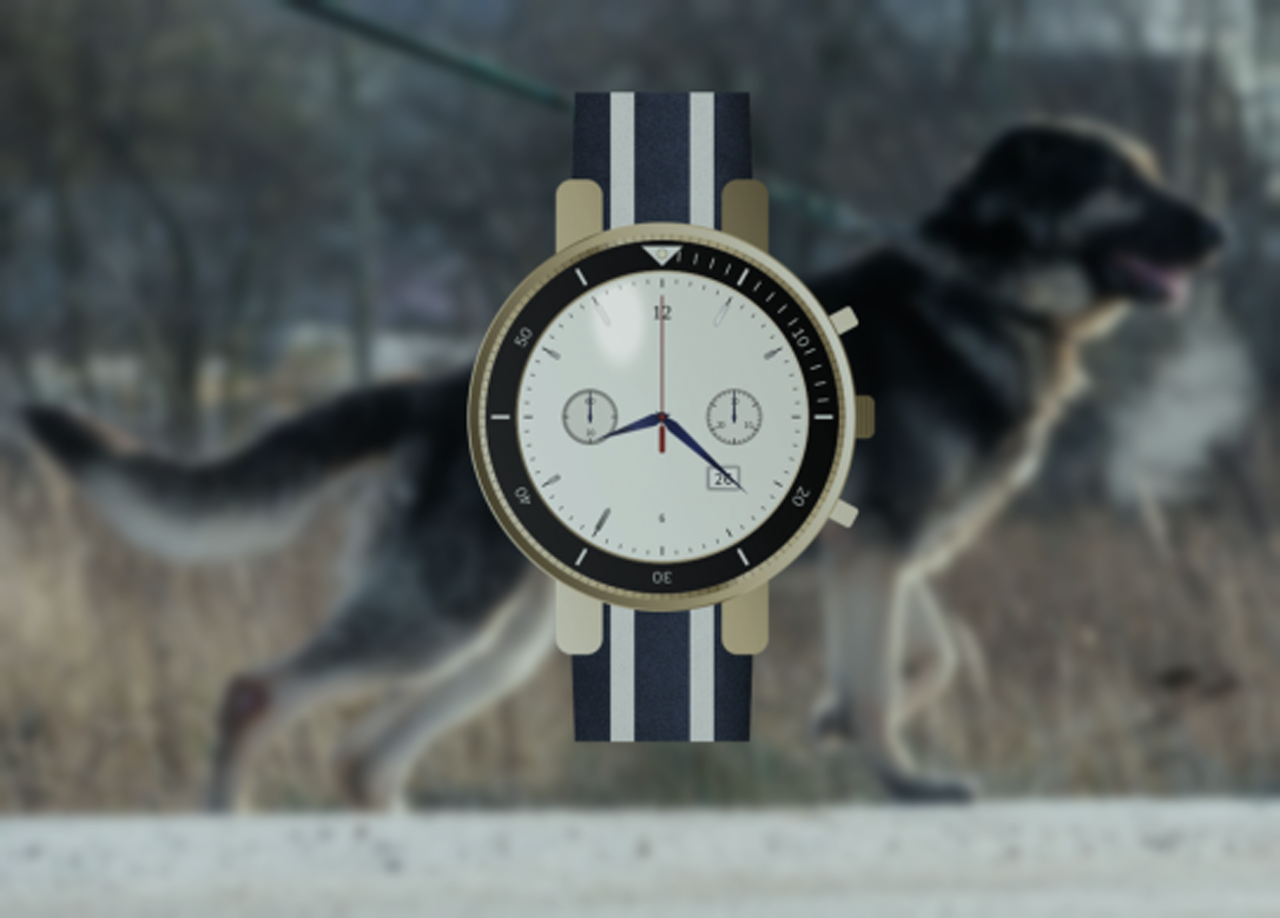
8:22
